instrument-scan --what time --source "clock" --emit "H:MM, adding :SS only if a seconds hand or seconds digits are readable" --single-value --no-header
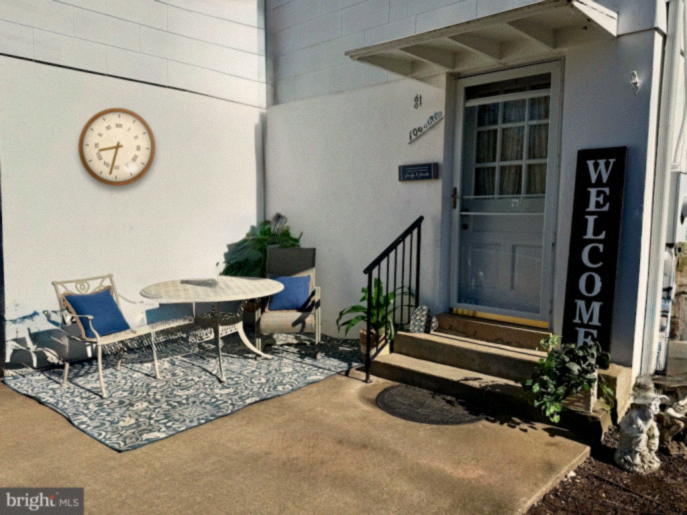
8:32
